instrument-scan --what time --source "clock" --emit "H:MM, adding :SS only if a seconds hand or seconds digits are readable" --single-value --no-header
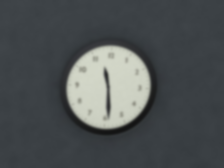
11:29
